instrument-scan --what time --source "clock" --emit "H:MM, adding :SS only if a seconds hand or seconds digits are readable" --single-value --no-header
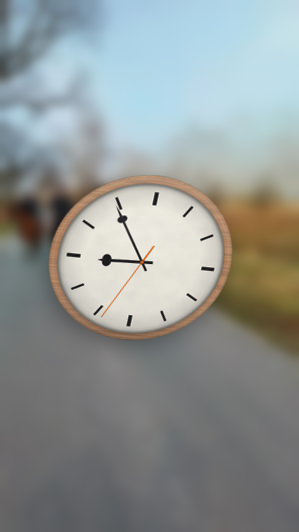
8:54:34
